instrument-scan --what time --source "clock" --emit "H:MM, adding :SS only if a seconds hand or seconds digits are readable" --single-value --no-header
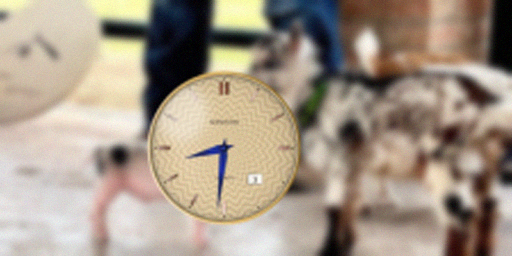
8:31
